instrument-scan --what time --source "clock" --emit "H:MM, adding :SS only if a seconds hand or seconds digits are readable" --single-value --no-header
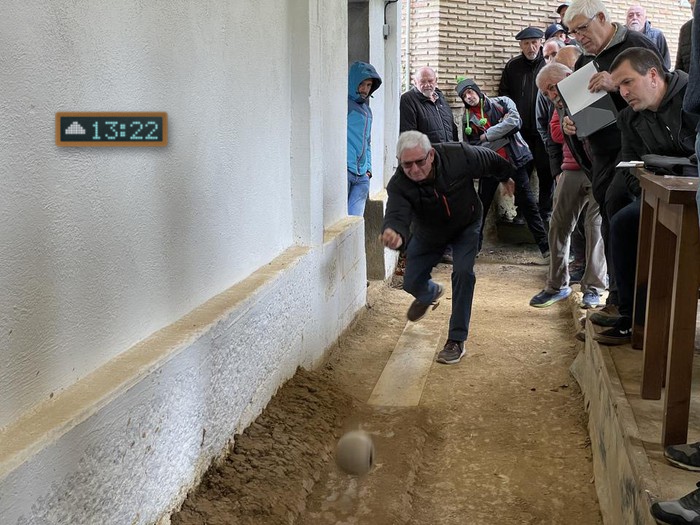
13:22
